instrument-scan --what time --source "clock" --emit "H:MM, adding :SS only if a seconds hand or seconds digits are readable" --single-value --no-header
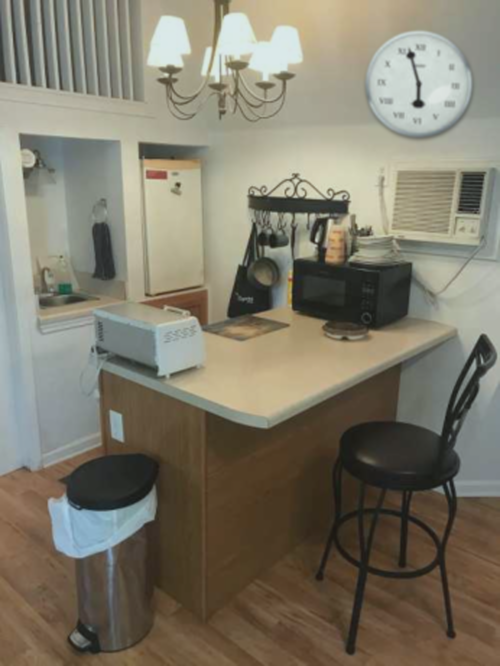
5:57
